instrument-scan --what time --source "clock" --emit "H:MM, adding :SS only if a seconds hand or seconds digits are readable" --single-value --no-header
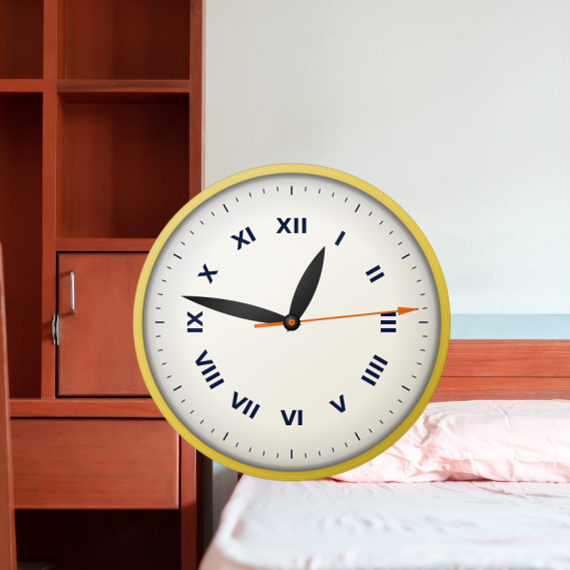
12:47:14
